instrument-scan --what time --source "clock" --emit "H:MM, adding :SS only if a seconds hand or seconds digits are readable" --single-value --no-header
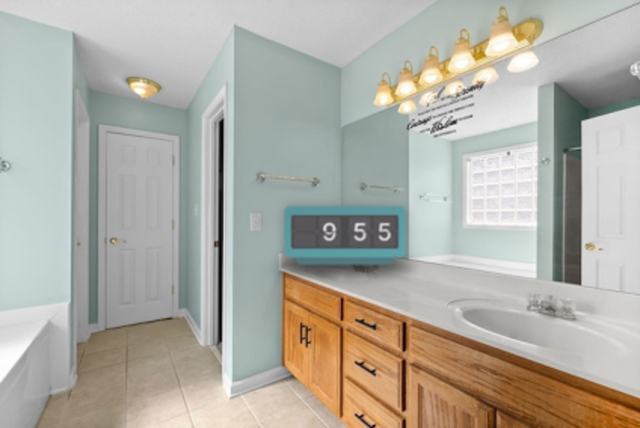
9:55
